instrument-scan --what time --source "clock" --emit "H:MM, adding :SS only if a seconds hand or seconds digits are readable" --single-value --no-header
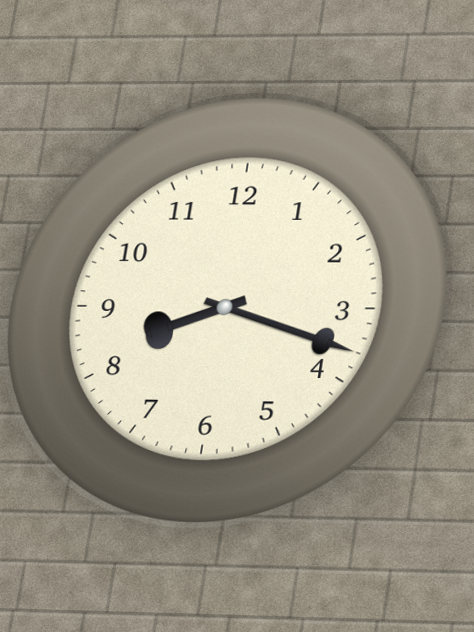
8:18
